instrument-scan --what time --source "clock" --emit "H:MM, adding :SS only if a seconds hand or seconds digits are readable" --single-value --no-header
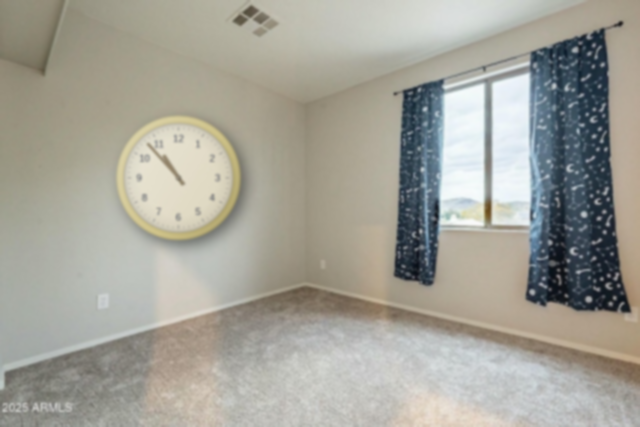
10:53
